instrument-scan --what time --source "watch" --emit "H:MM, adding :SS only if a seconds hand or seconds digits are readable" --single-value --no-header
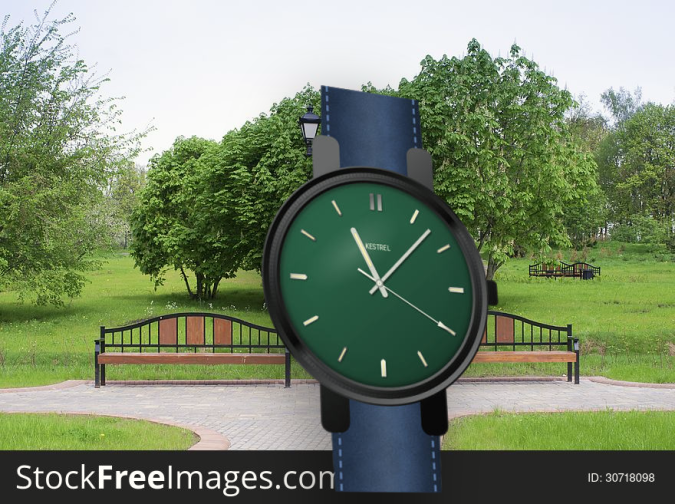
11:07:20
